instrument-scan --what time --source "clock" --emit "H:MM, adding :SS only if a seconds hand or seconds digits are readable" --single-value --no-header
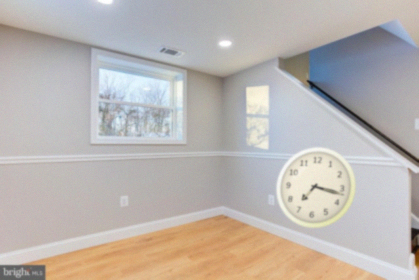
7:17
